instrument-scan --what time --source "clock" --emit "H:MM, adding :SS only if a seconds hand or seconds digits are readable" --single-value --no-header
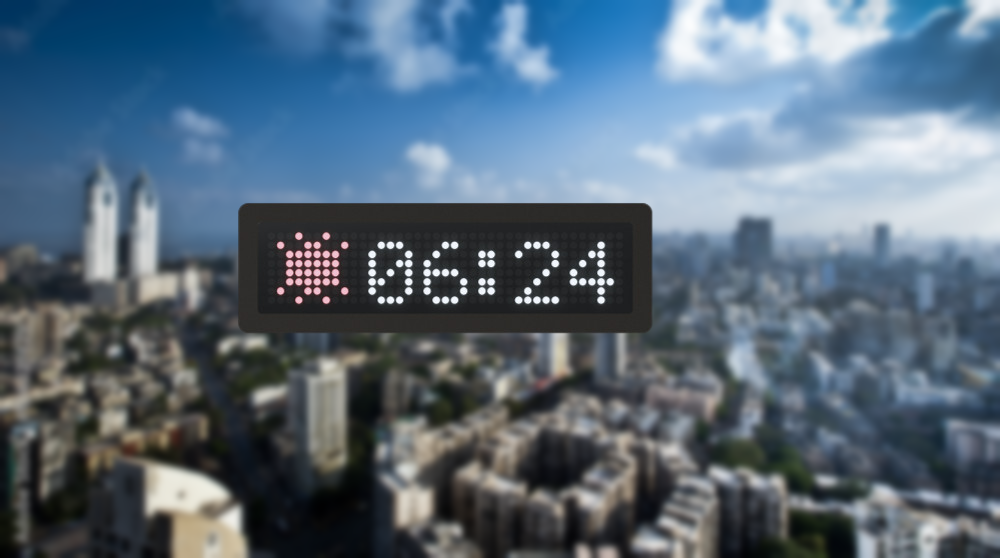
6:24
